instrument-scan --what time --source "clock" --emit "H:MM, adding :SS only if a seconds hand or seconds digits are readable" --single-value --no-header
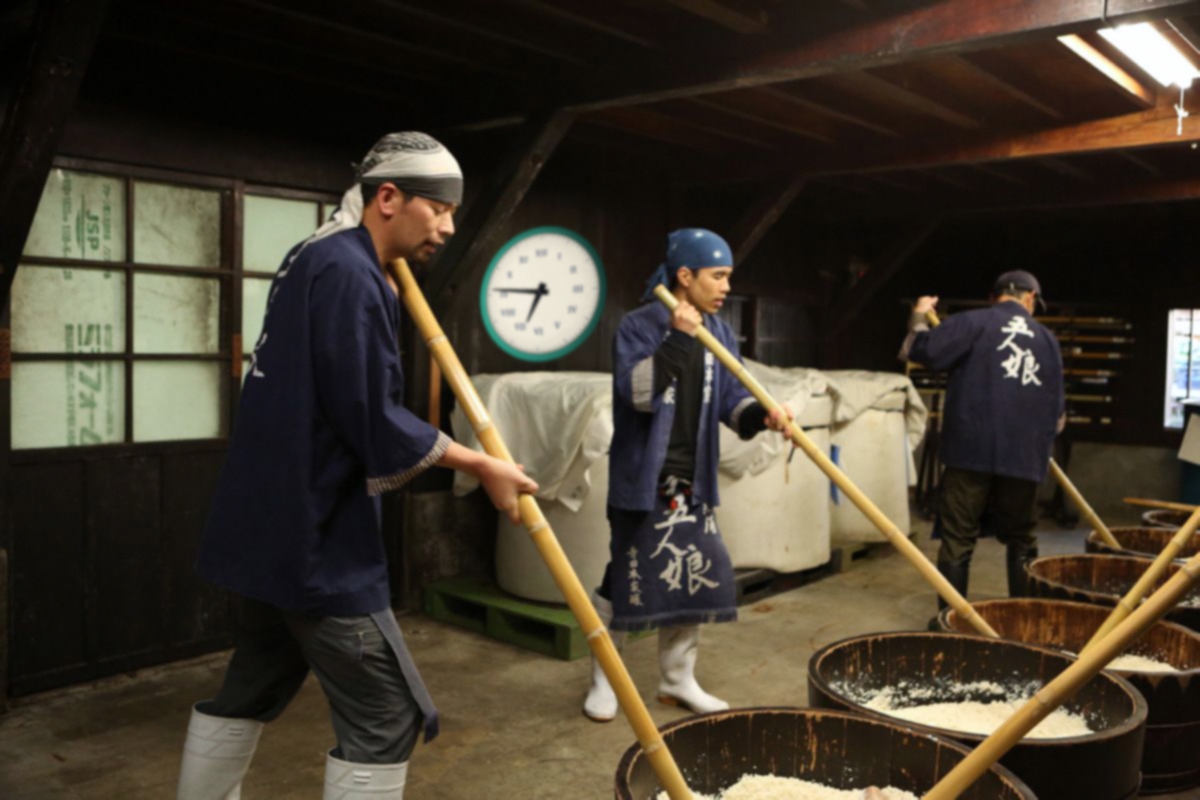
6:46
